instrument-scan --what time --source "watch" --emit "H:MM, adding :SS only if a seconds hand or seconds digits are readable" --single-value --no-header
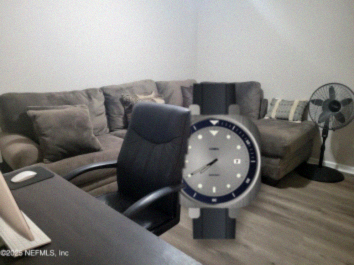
7:40
